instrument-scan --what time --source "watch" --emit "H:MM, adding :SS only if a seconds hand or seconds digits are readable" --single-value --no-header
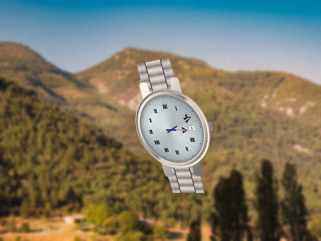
3:11
